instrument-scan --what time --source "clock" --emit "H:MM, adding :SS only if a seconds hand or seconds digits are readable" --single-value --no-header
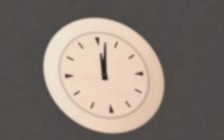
12:02
